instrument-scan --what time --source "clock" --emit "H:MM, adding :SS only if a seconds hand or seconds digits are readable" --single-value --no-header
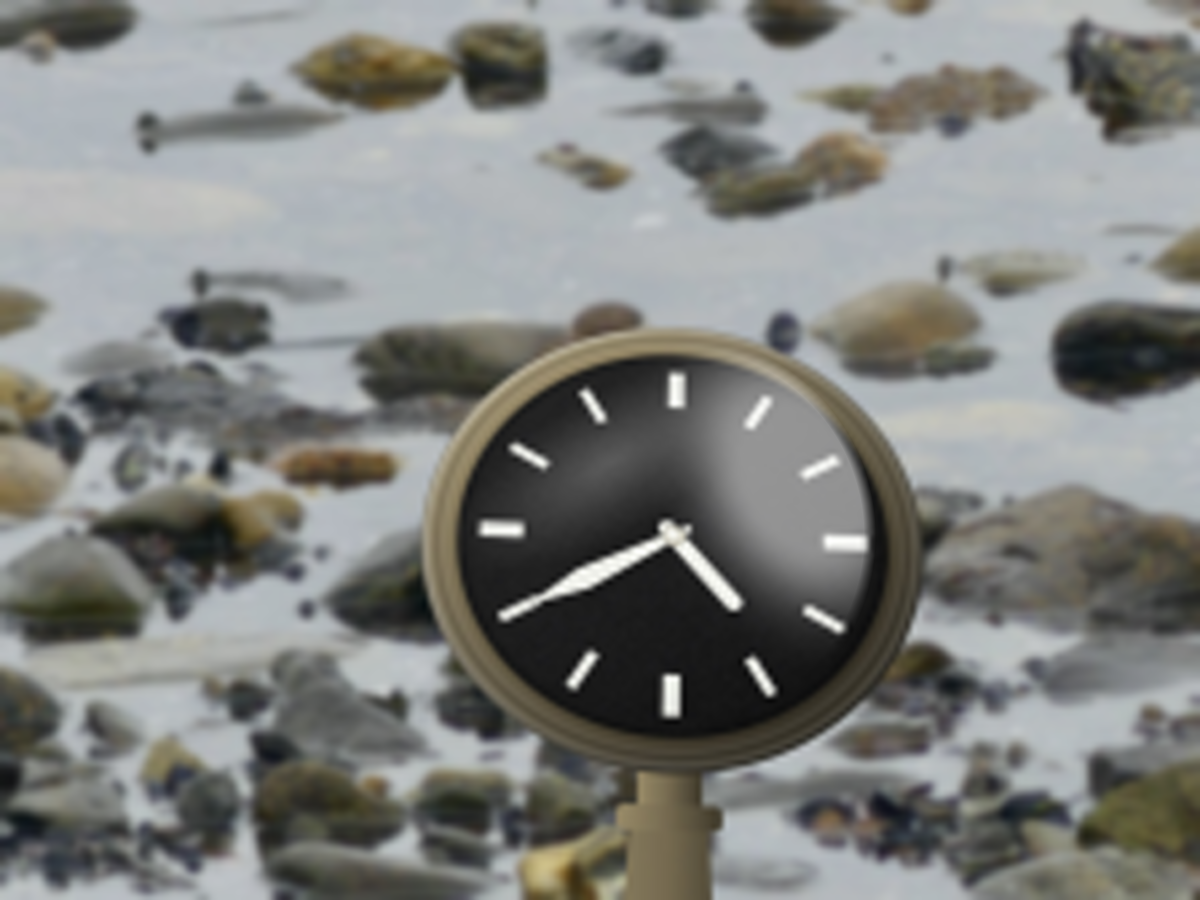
4:40
